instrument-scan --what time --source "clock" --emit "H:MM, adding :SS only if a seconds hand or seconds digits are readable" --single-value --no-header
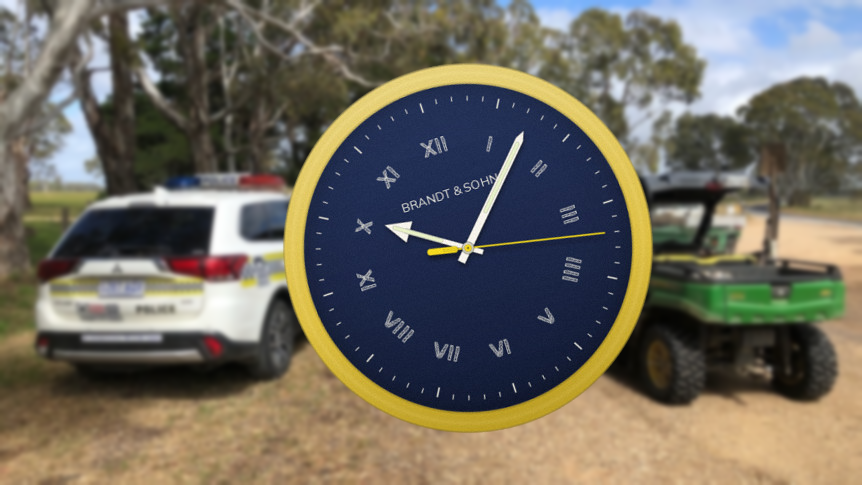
10:07:17
